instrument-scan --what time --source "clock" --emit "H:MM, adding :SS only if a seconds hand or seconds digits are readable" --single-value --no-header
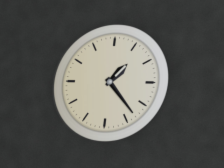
1:23
